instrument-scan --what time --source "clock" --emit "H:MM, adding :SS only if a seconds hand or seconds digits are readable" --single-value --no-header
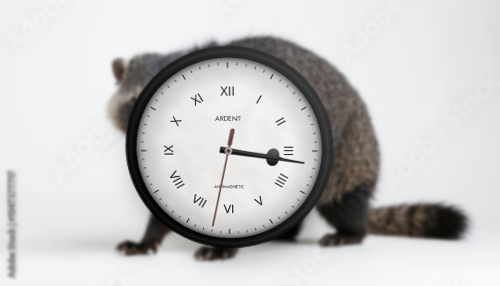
3:16:32
